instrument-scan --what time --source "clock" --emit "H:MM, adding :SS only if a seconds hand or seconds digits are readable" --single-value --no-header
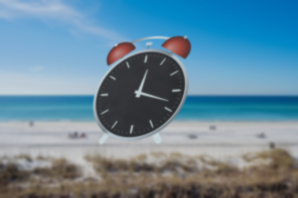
12:18
